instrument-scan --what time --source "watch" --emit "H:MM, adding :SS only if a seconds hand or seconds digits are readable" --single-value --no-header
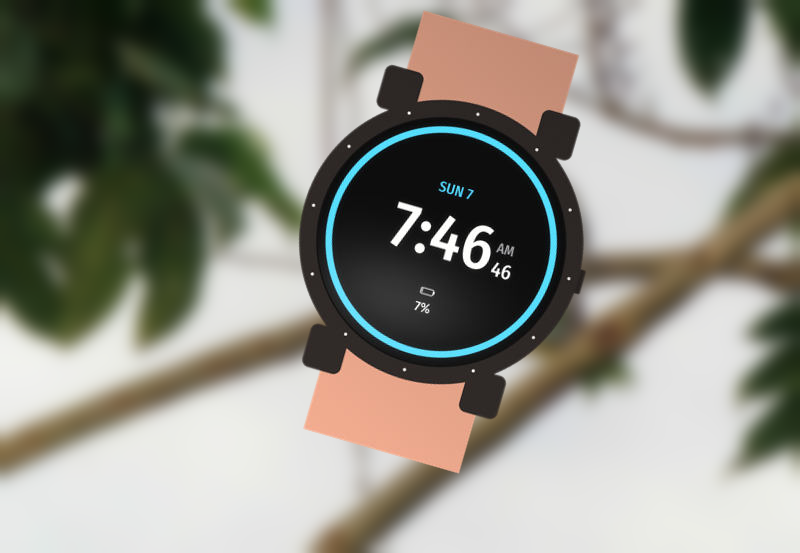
7:46:46
